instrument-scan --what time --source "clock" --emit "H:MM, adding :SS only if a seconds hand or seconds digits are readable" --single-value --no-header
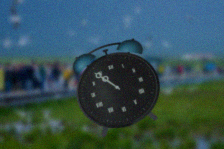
10:54
